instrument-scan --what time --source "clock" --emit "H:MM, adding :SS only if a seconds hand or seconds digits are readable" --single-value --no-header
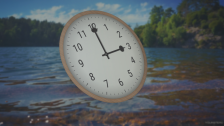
3:00
